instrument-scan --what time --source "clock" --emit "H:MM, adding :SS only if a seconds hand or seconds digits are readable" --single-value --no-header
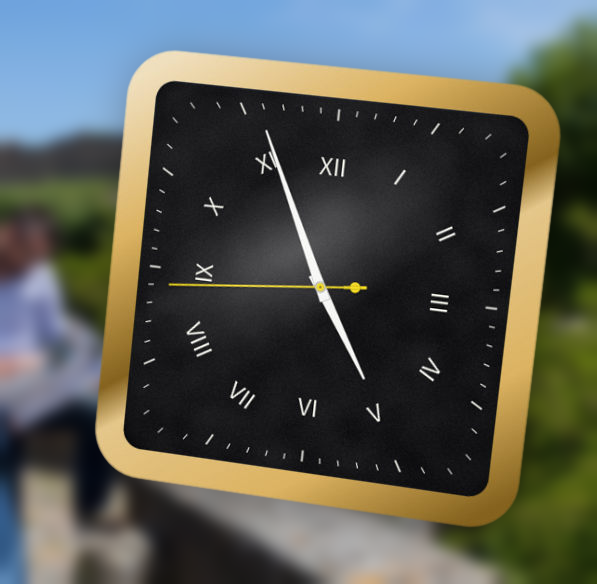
4:55:44
